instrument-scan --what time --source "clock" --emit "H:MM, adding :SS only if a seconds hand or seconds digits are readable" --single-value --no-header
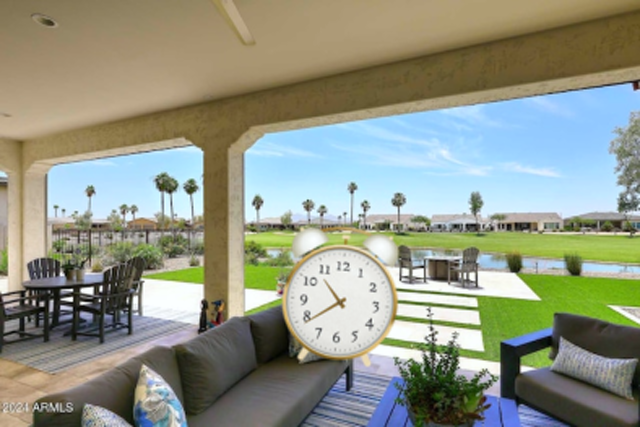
10:39
